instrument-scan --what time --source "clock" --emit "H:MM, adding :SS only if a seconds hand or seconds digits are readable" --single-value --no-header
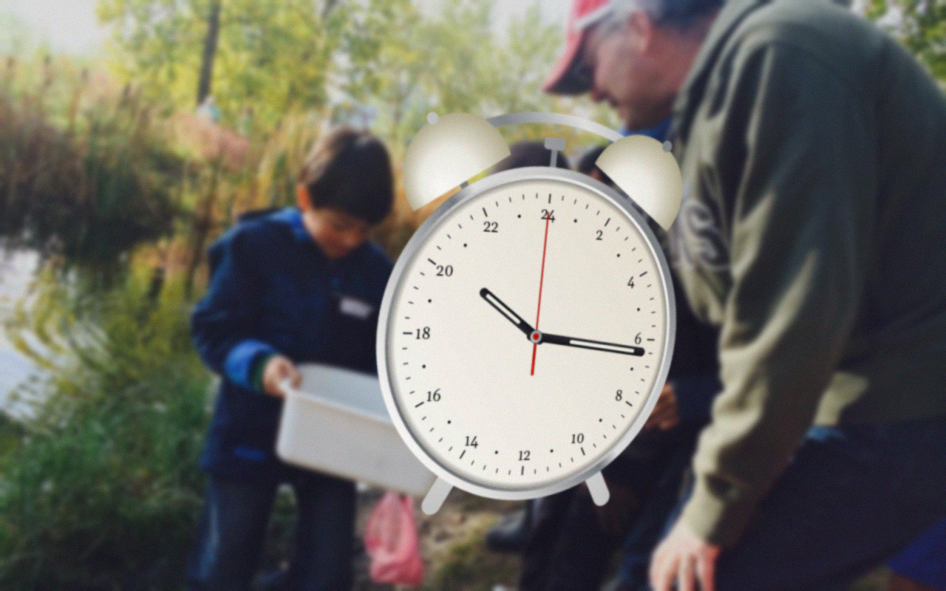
20:16:00
